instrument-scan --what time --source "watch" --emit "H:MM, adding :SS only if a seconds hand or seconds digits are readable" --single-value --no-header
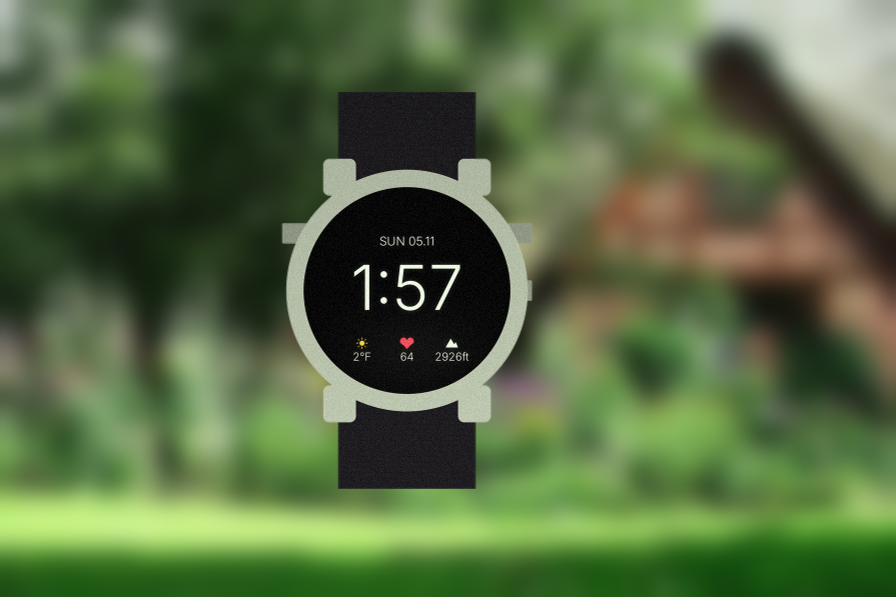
1:57
